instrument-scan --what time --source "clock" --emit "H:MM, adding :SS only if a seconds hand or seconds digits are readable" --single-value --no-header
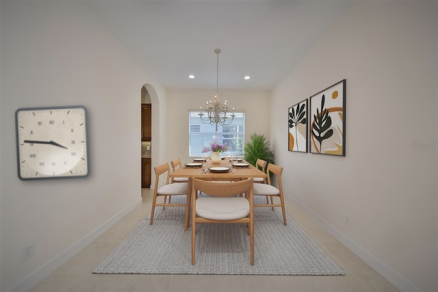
3:46
